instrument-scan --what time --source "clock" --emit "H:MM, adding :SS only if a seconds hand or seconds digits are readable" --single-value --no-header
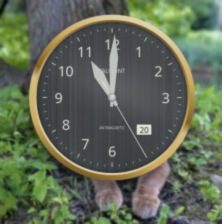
11:00:25
